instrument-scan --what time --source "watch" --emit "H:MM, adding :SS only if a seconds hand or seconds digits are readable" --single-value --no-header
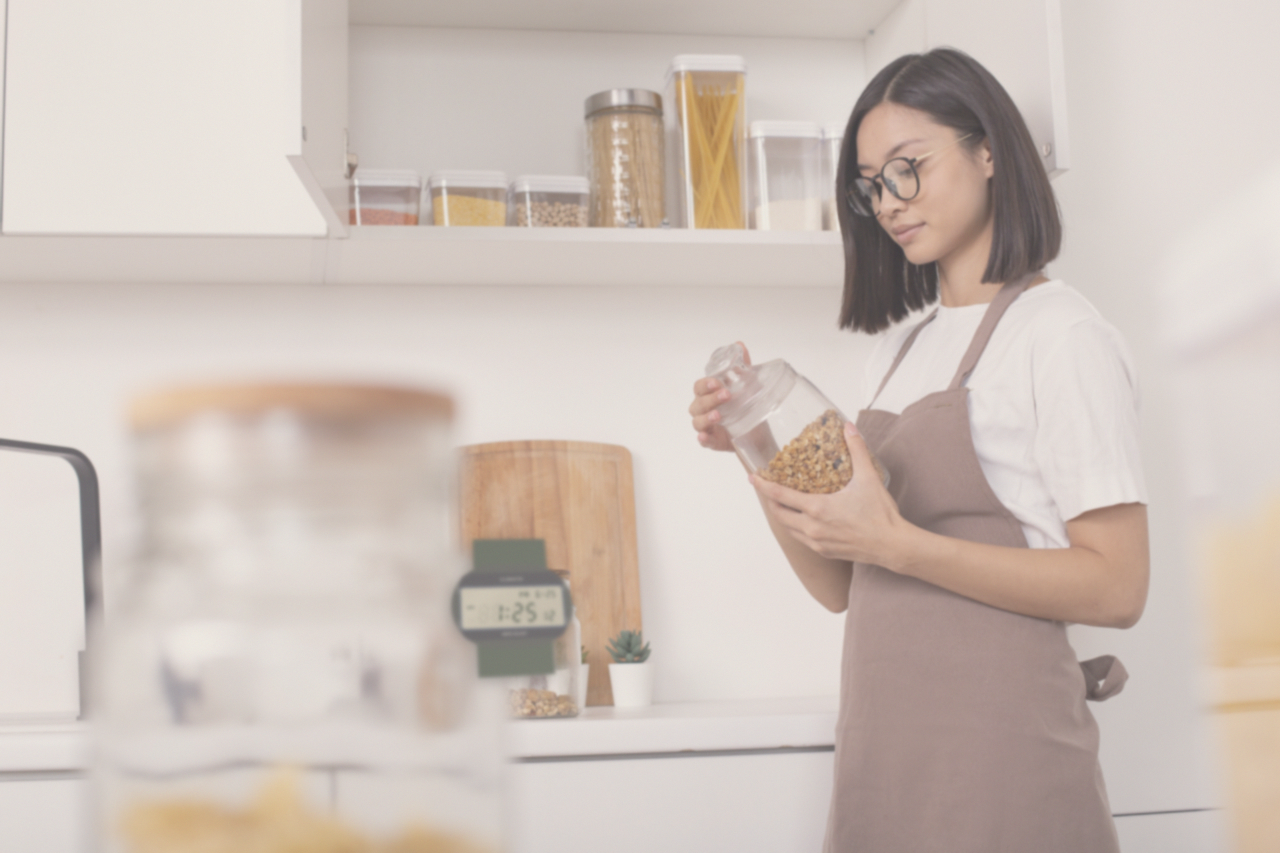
1:25
